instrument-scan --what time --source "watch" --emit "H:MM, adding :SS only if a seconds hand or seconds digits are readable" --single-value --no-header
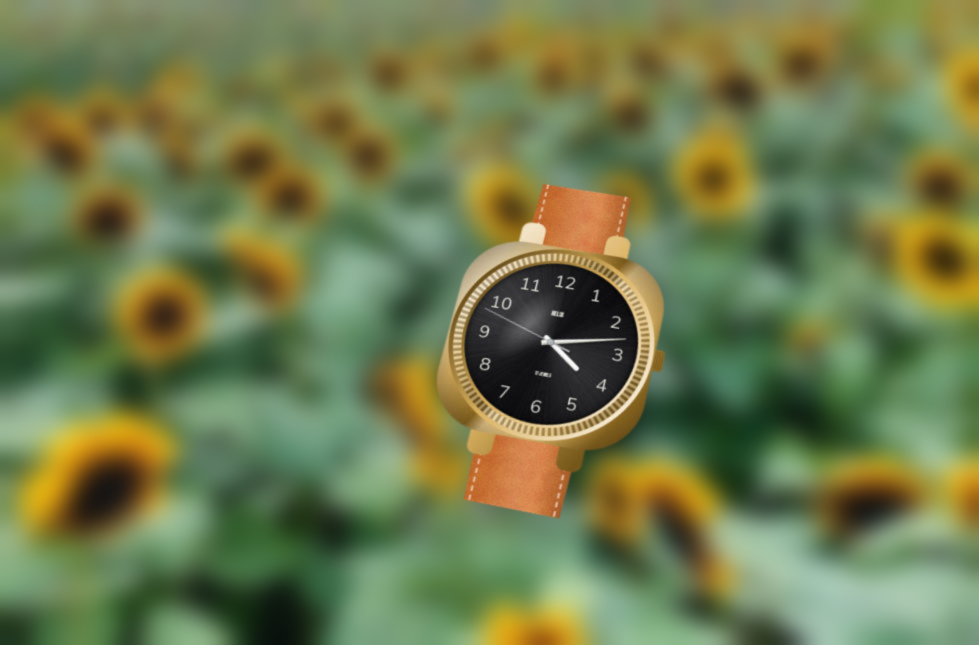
4:12:48
